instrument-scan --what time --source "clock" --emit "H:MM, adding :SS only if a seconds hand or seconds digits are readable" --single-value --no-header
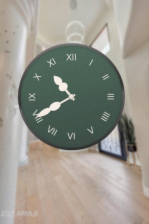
10:40
